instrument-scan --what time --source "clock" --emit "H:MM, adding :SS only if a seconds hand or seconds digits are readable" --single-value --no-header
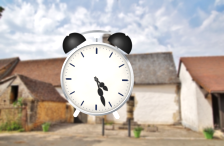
4:27
